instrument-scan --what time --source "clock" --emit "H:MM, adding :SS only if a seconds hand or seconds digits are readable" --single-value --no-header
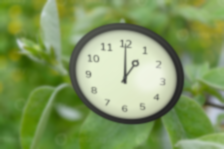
1:00
